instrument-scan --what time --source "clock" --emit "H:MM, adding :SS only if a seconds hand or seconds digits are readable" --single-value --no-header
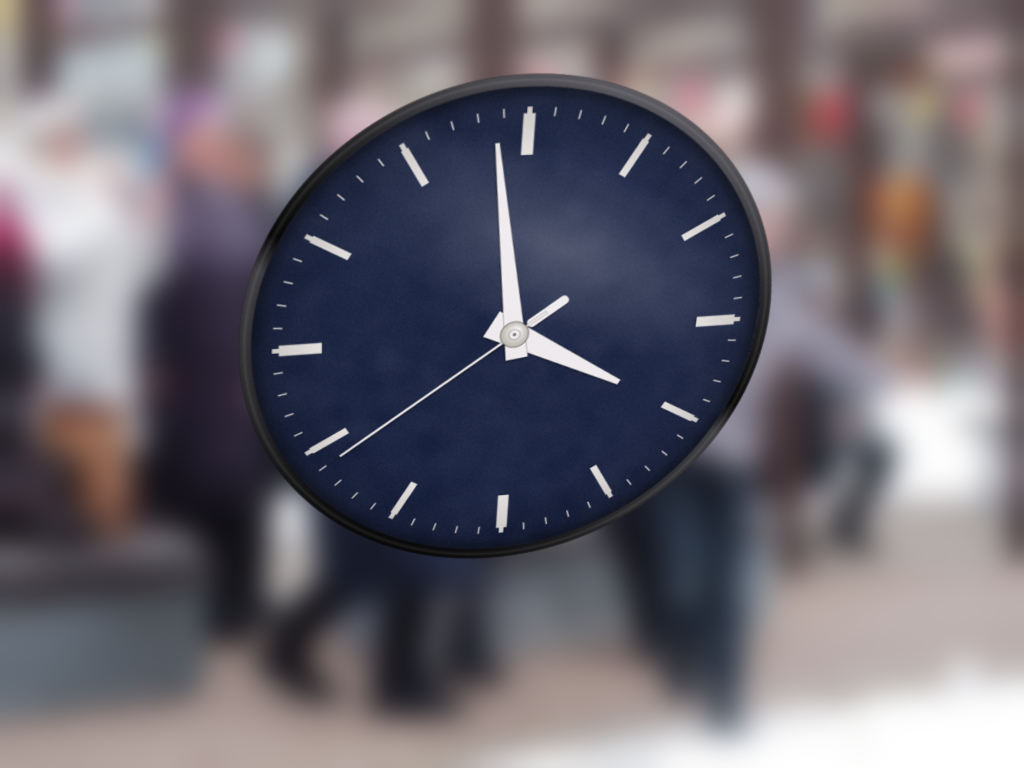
3:58:39
